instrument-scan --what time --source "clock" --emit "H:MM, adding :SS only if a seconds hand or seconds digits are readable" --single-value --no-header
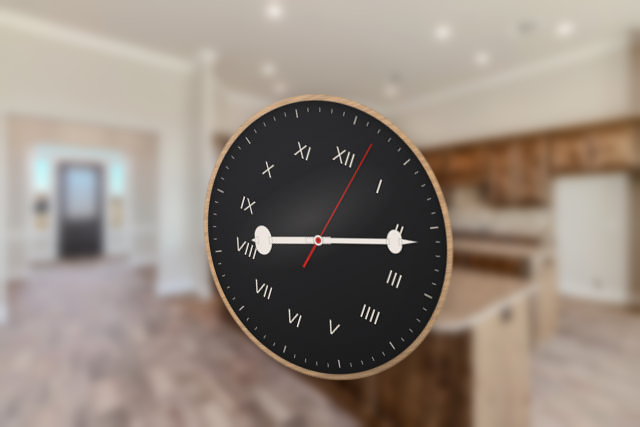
8:11:02
